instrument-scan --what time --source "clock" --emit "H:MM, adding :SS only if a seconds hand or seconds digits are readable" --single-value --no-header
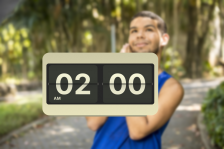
2:00
